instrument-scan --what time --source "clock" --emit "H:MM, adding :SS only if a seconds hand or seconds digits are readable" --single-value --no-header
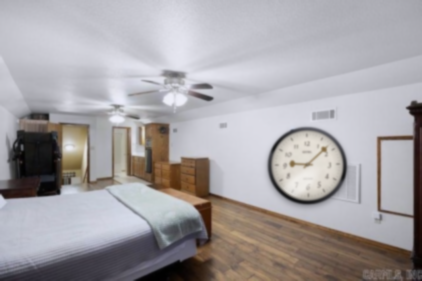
9:08
